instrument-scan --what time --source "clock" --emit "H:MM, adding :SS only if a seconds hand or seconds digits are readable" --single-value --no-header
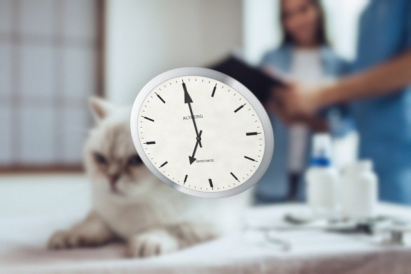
7:00
